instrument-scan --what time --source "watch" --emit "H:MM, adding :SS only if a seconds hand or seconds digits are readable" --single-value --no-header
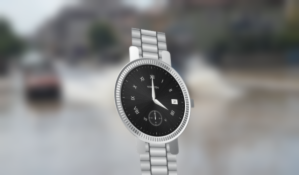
4:00
